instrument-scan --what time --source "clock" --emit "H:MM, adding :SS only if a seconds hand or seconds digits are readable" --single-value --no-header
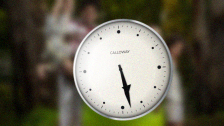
5:28
